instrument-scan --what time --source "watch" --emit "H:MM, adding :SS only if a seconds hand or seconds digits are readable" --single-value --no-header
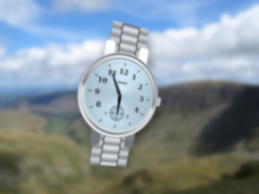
5:55
